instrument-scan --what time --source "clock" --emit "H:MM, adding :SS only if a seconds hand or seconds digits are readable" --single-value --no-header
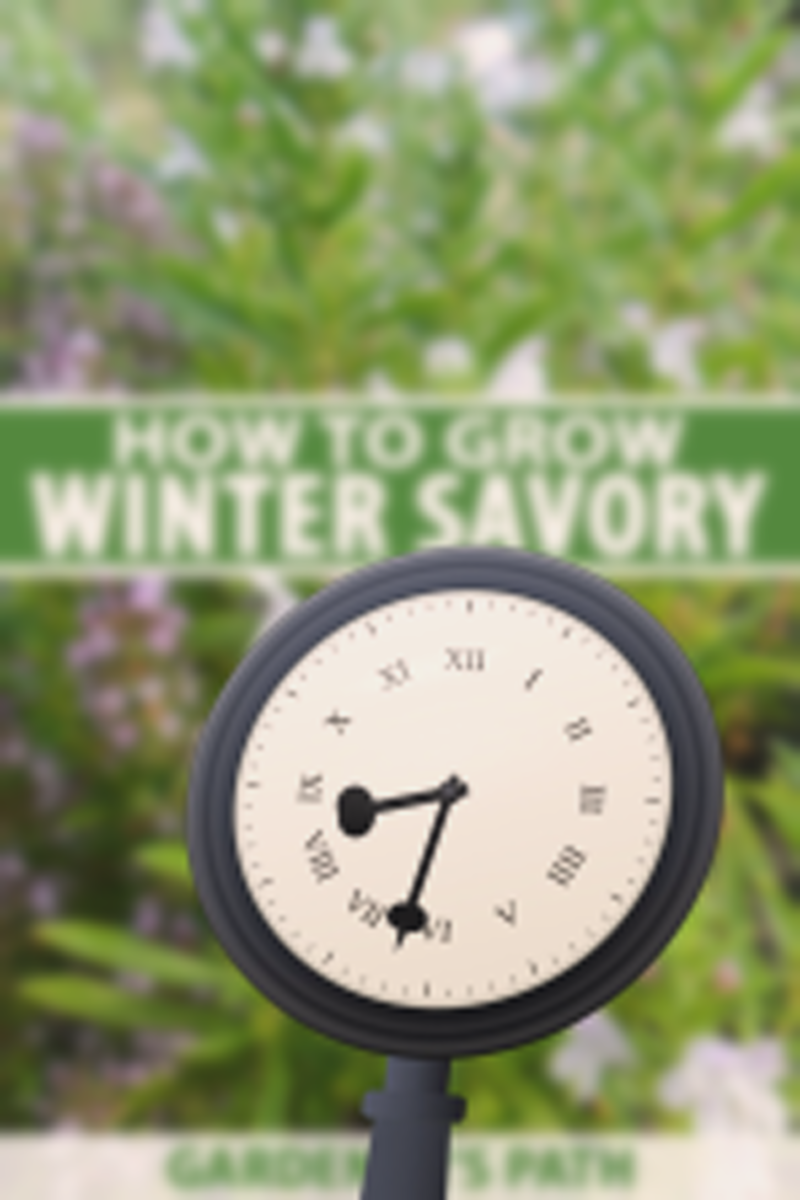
8:32
